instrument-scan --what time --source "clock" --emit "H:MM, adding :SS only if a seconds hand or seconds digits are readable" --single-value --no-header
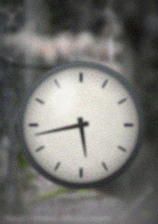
5:43
